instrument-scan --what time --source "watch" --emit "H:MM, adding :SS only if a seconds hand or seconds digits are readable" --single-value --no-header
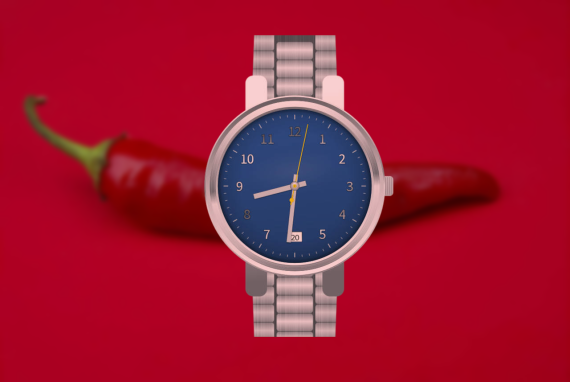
8:31:02
